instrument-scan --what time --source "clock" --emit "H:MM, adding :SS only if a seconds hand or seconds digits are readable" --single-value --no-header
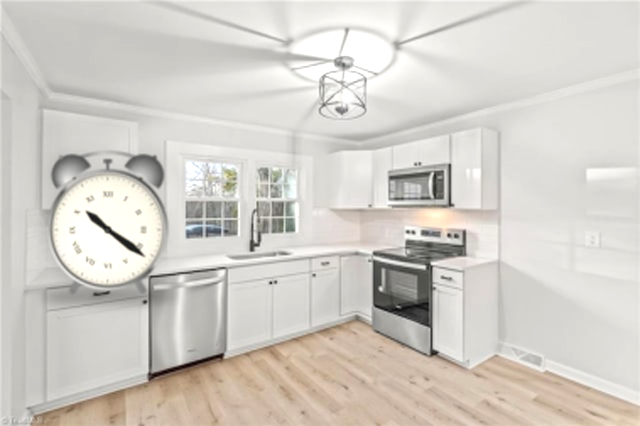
10:21
